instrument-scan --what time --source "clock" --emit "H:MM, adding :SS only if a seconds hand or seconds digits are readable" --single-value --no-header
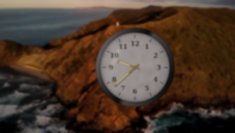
9:38
